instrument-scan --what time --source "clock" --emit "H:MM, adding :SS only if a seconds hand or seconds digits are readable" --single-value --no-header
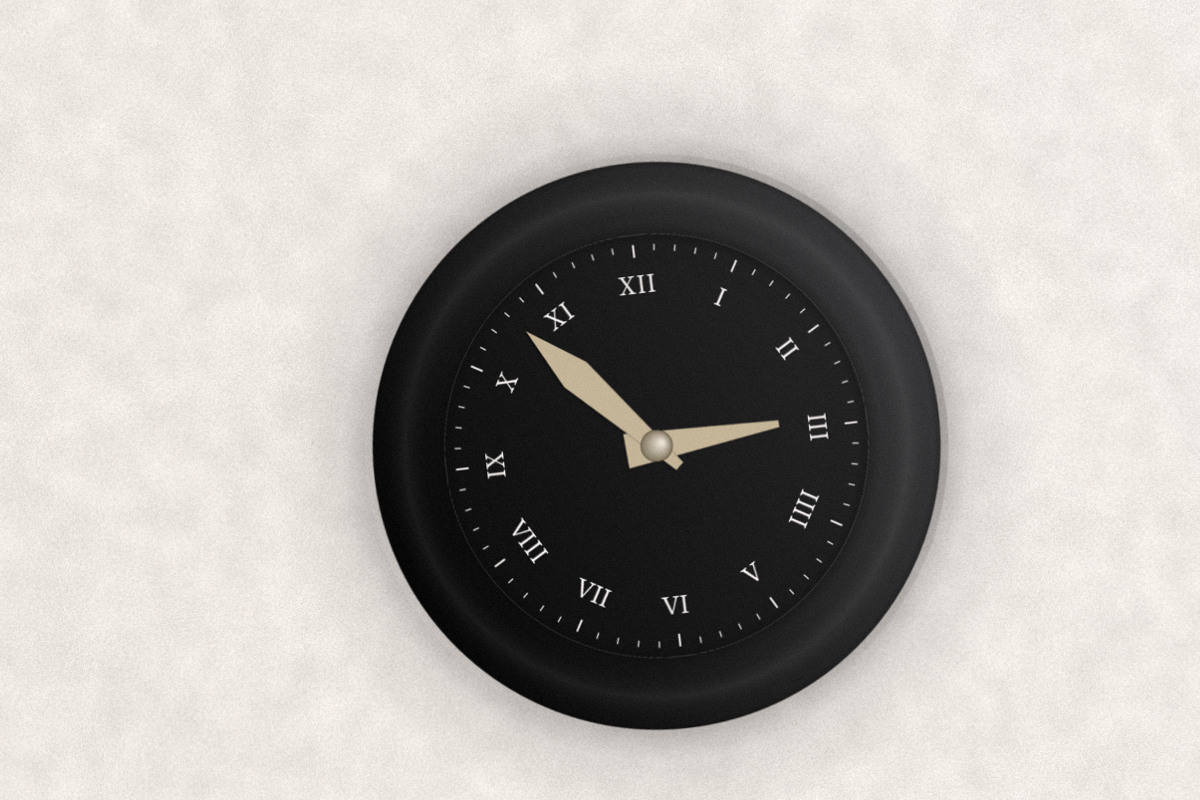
2:53
